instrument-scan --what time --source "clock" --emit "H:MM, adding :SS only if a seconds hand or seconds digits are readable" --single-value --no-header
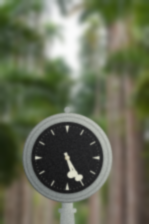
5:25
